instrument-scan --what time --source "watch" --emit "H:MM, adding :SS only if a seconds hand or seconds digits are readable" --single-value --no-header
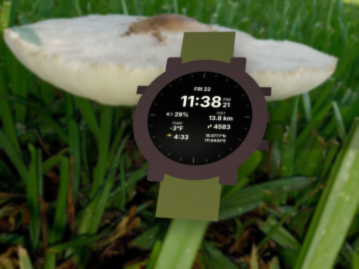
11:38
